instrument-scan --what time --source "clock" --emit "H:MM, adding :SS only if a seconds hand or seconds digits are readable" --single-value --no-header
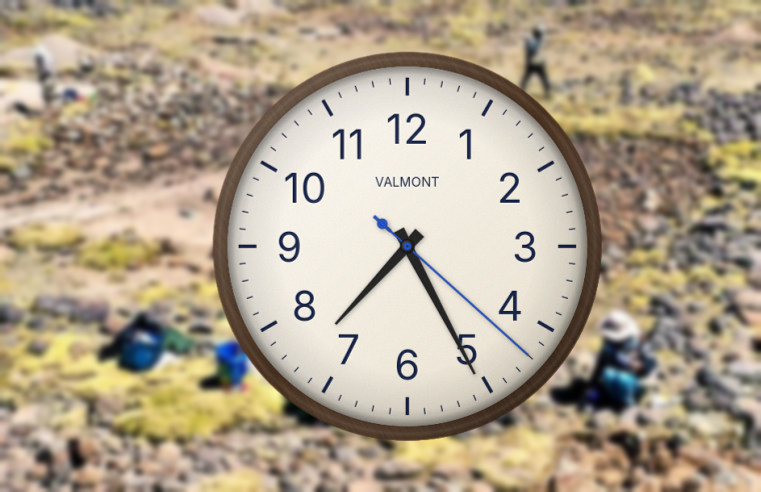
7:25:22
